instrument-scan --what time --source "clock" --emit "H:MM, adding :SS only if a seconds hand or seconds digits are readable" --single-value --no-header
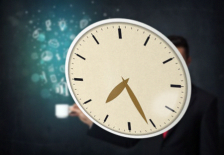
7:26
